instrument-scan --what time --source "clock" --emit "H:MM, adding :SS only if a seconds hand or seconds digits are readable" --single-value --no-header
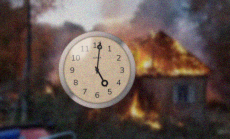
5:01
